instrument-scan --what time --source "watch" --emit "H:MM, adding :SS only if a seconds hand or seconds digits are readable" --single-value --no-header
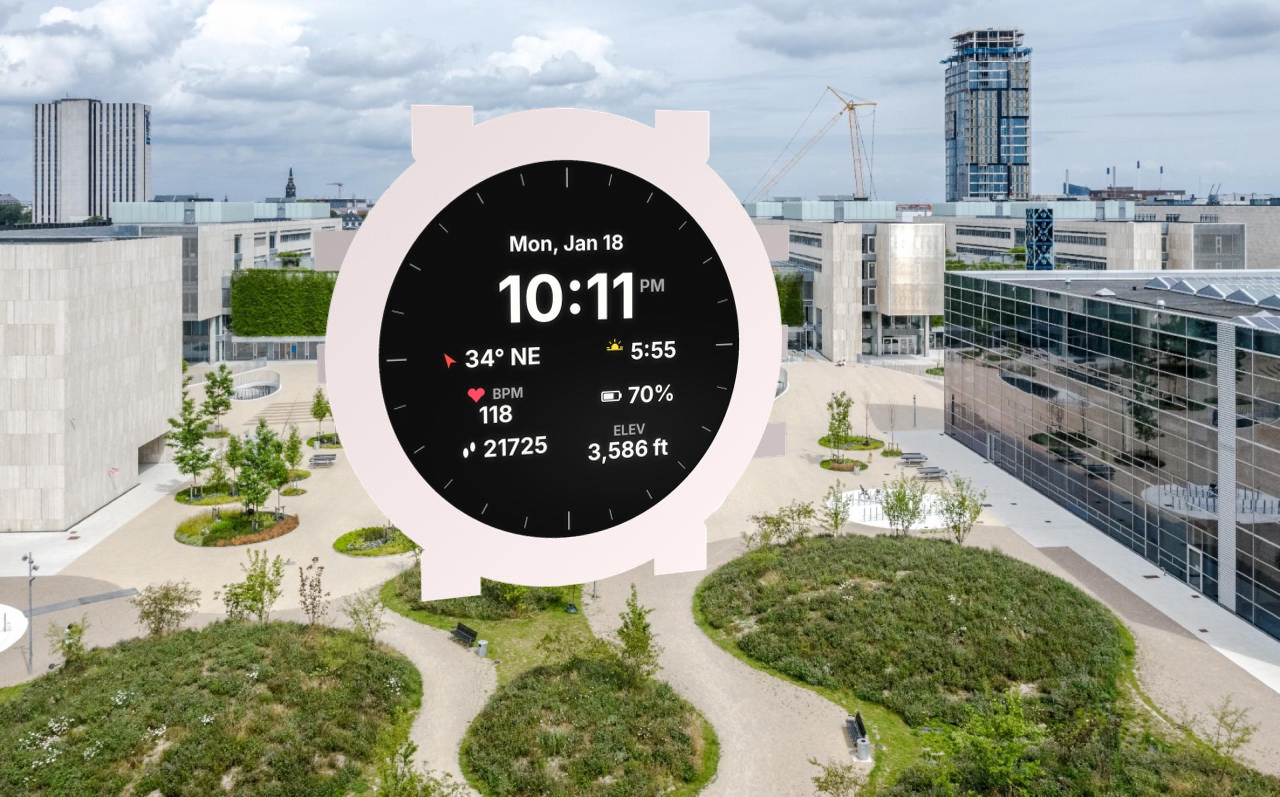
10:11
